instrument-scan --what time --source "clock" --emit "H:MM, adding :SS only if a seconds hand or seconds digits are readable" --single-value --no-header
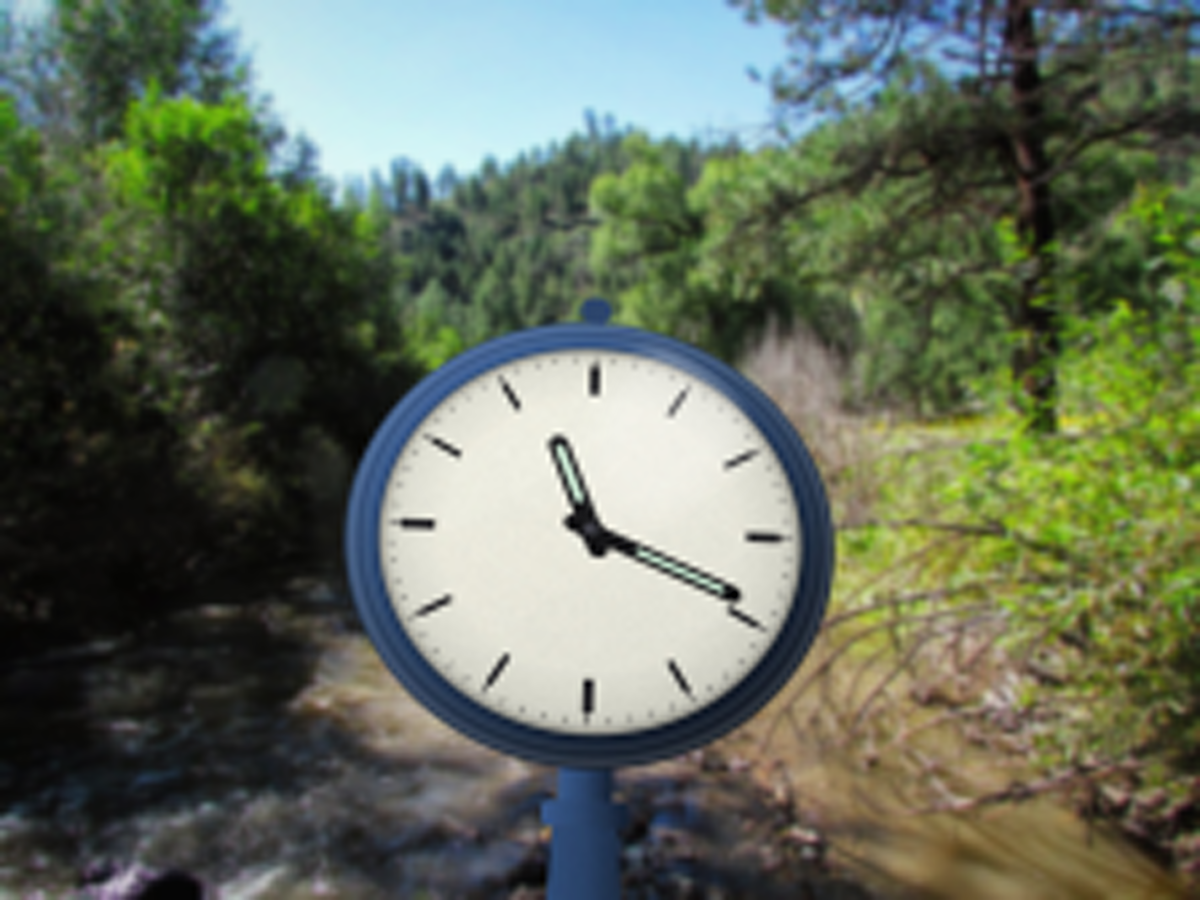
11:19
